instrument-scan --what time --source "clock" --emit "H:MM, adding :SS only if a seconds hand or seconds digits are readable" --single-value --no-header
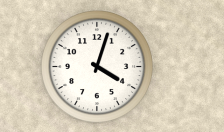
4:03
